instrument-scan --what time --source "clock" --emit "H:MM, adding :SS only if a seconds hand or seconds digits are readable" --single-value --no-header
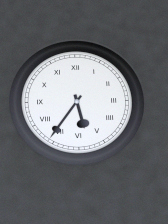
5:36
